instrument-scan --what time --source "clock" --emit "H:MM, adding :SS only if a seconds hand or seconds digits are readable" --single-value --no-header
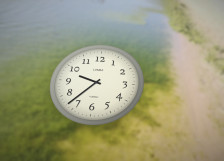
9:37
